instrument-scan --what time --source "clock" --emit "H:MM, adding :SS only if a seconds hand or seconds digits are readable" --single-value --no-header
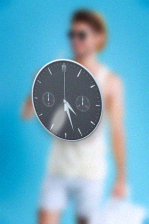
4:27
